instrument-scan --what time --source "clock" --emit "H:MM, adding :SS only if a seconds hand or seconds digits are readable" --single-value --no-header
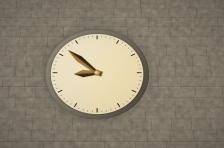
8:52
